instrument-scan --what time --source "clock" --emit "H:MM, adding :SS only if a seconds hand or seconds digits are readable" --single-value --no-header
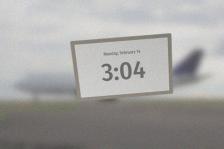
3:04
